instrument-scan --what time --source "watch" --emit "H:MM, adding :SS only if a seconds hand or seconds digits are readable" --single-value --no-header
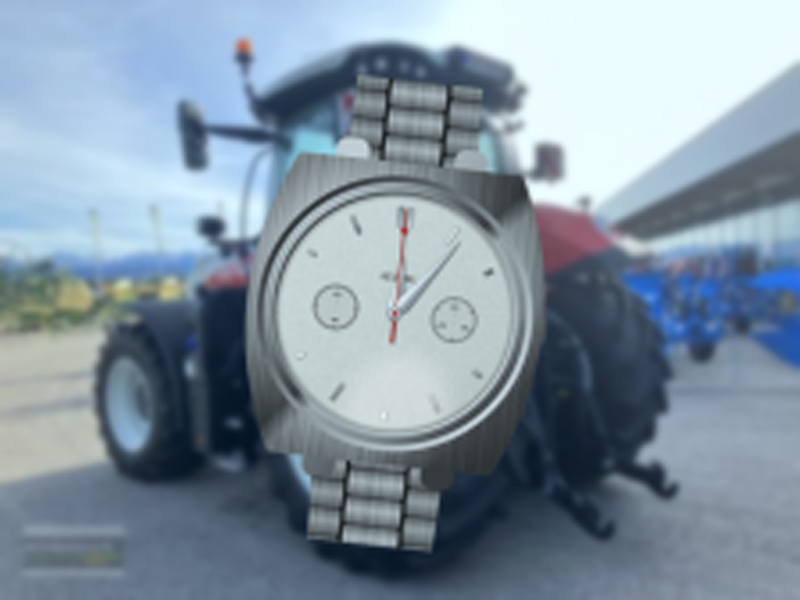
12:06
